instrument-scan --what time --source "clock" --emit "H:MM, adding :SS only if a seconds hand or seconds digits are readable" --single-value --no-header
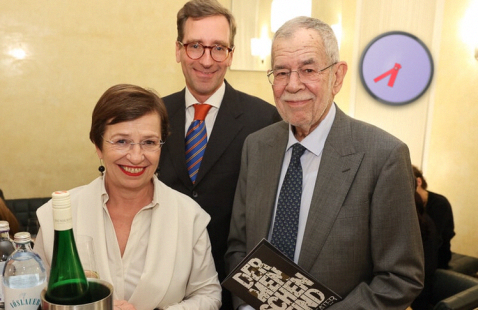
6:40
